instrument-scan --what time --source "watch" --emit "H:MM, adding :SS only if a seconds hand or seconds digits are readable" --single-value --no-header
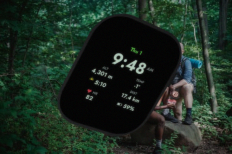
9:48
